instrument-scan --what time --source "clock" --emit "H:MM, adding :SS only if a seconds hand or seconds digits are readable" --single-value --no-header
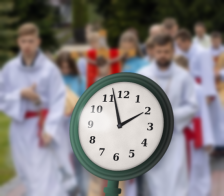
1:57
